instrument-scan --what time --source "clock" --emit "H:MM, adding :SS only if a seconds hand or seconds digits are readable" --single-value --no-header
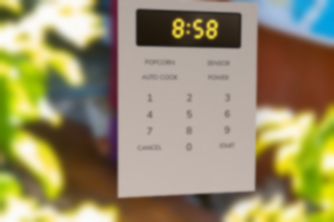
8:58
